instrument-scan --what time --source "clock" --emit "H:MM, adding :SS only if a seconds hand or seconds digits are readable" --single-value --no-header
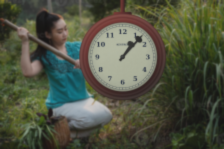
1:07
